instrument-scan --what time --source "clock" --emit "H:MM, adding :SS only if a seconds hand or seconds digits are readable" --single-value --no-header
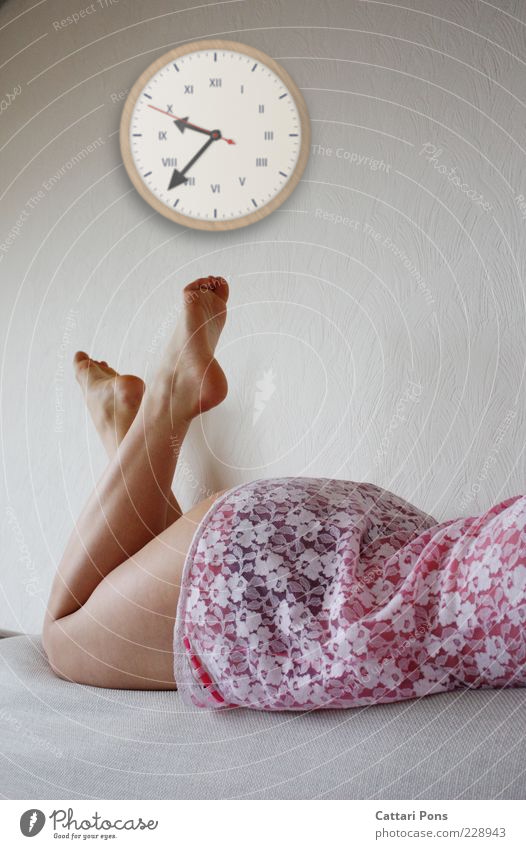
9:36:49
